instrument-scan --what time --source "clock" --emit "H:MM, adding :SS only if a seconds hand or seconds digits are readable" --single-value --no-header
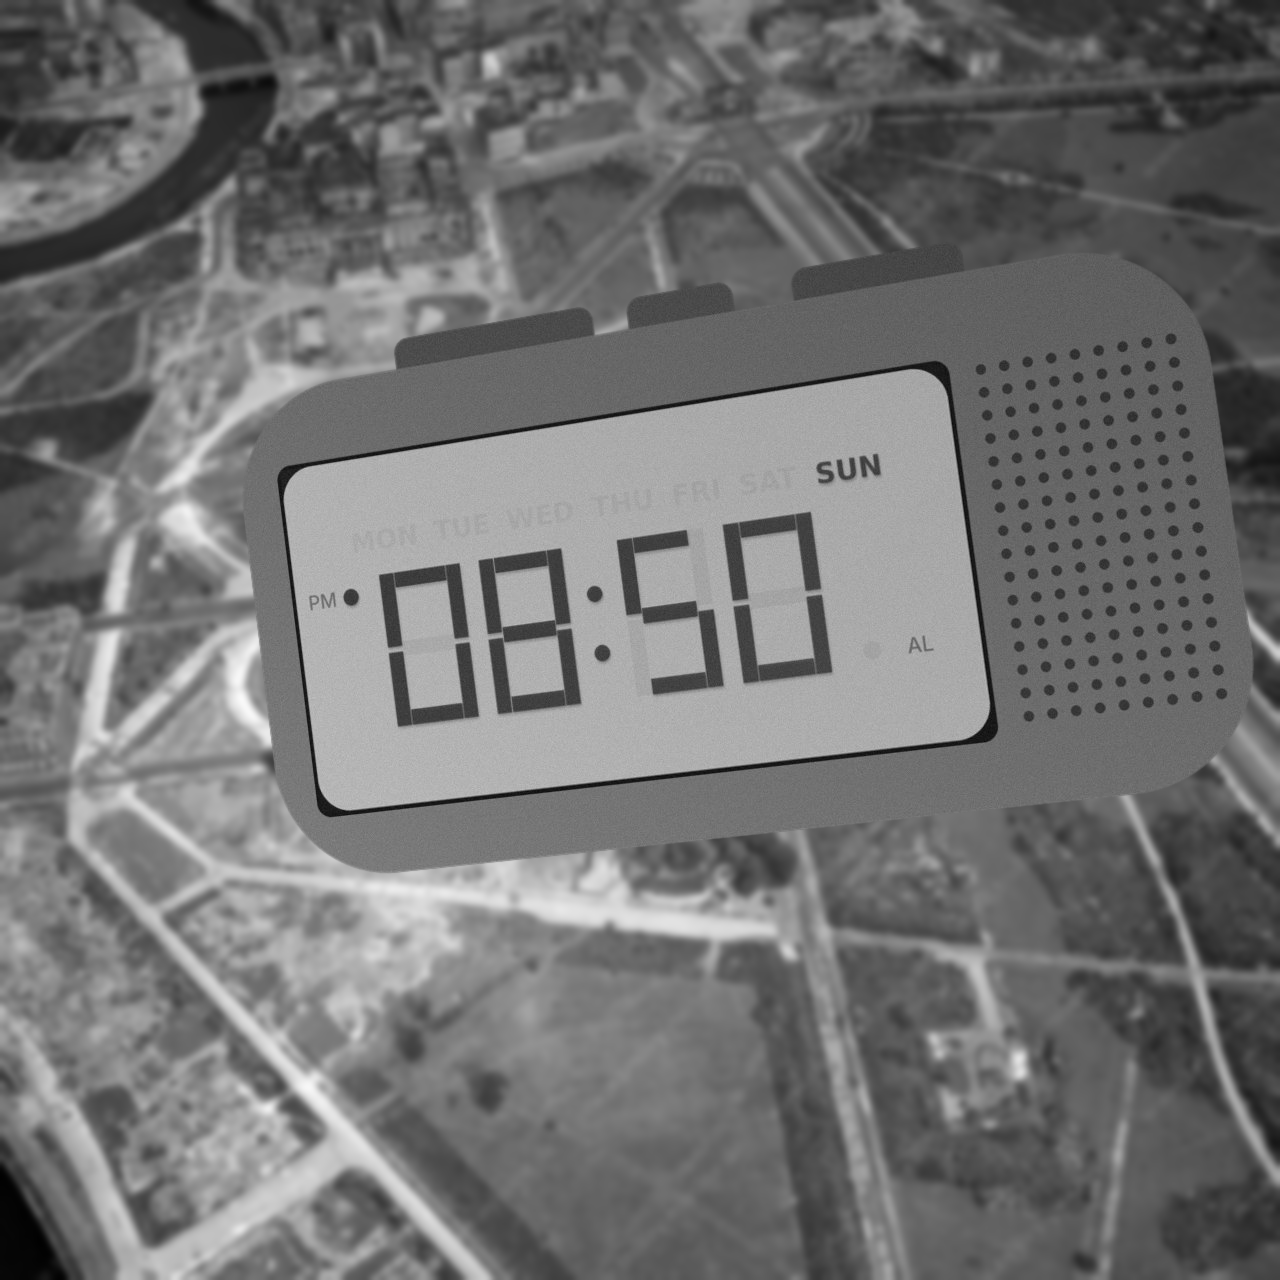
8:50
